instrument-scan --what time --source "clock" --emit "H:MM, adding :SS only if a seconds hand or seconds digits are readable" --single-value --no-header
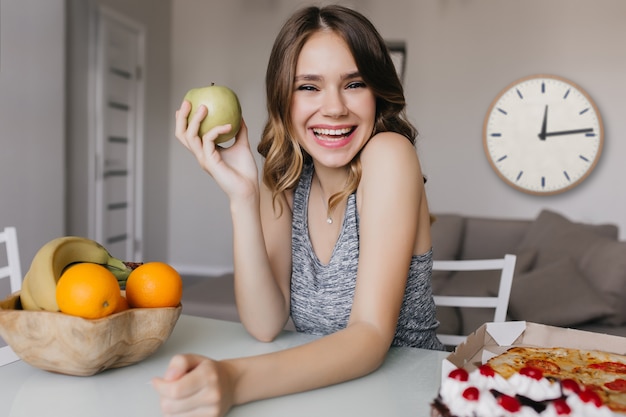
12:14
